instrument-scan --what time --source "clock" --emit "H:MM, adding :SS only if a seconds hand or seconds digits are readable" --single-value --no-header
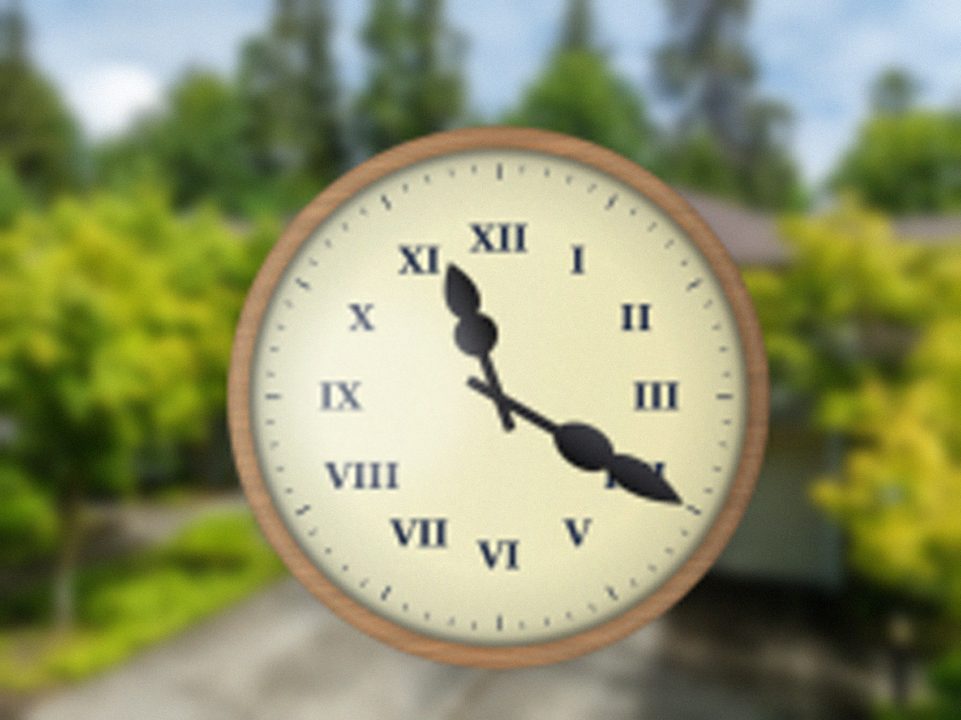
11:20
